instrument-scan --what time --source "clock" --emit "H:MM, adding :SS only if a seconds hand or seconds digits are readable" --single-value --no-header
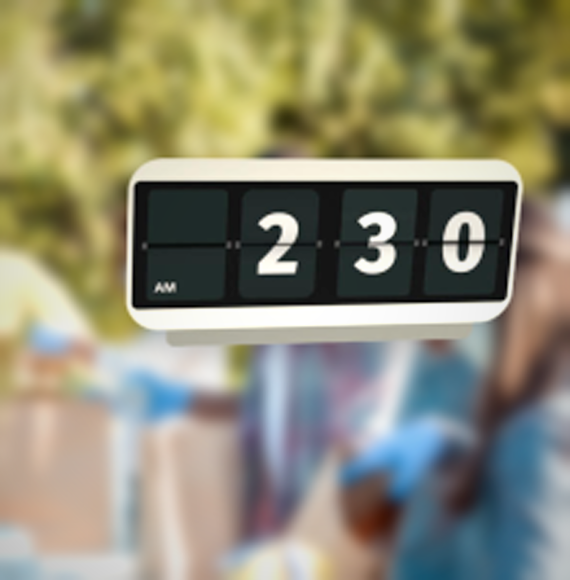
2:30
